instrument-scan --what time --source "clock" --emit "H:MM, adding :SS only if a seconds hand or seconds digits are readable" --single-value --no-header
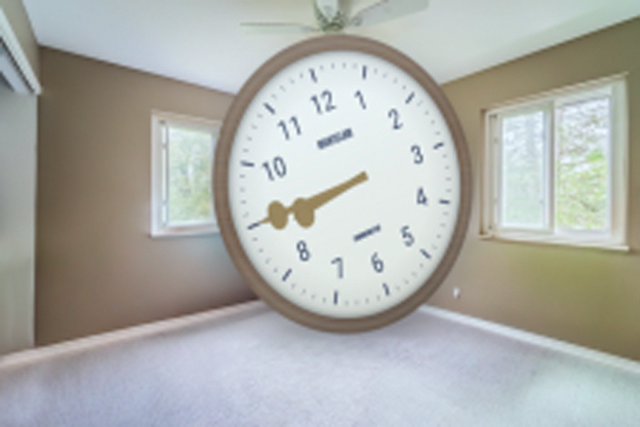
8:45
